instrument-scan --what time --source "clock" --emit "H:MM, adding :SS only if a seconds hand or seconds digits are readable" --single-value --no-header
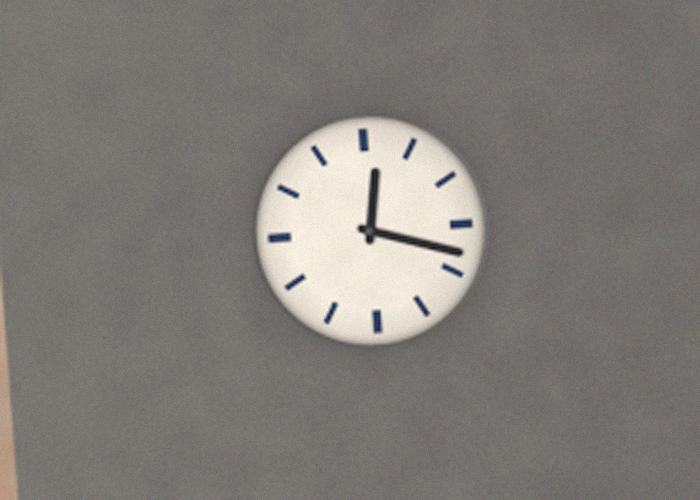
12:18
